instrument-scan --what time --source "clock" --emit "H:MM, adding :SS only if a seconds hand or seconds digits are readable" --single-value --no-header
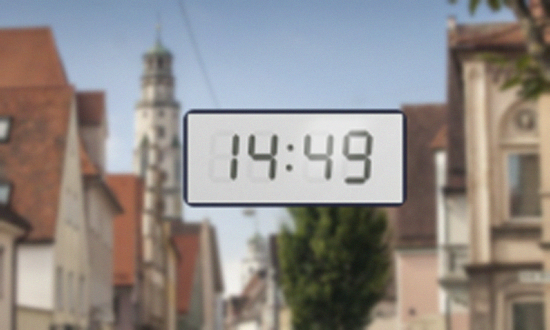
14:49
